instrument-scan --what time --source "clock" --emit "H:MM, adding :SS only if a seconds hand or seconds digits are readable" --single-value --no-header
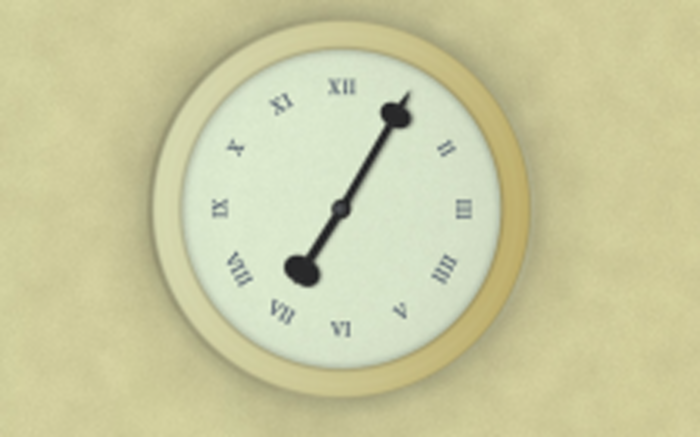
7:05
